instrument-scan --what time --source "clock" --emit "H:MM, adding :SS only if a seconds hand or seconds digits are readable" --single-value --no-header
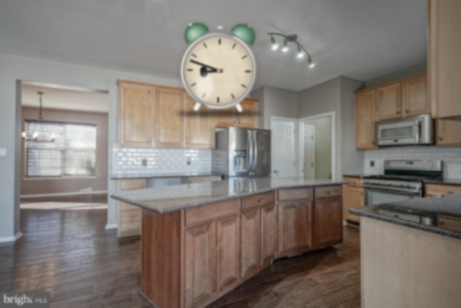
8:48
